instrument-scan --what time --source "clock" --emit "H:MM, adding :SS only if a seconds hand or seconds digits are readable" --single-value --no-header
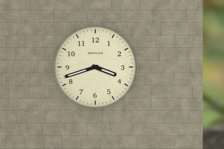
3:42
